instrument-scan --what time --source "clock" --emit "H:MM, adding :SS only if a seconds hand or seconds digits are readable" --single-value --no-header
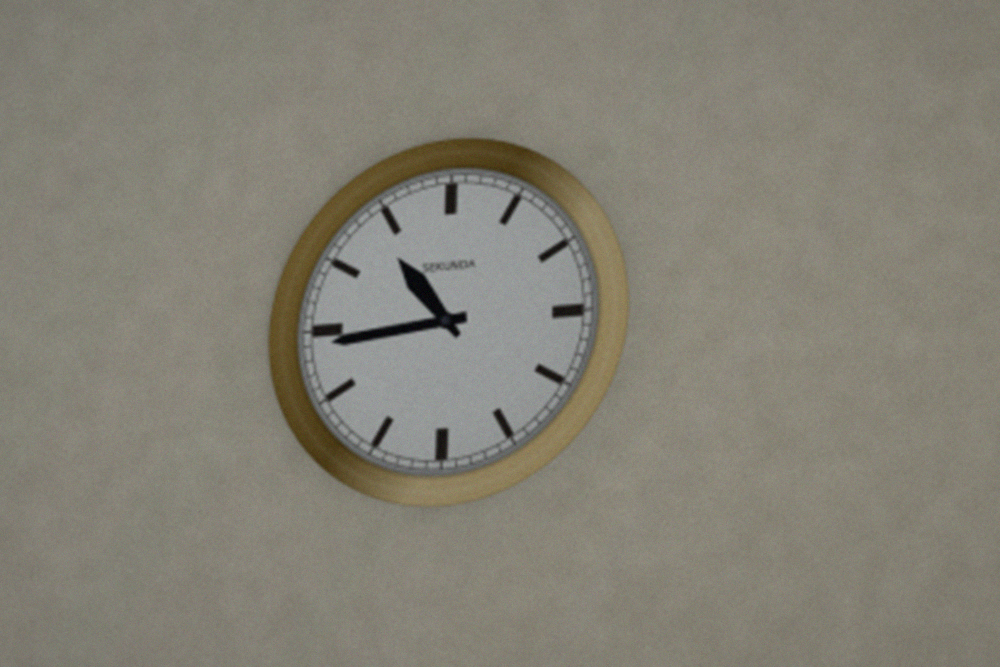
10:44
